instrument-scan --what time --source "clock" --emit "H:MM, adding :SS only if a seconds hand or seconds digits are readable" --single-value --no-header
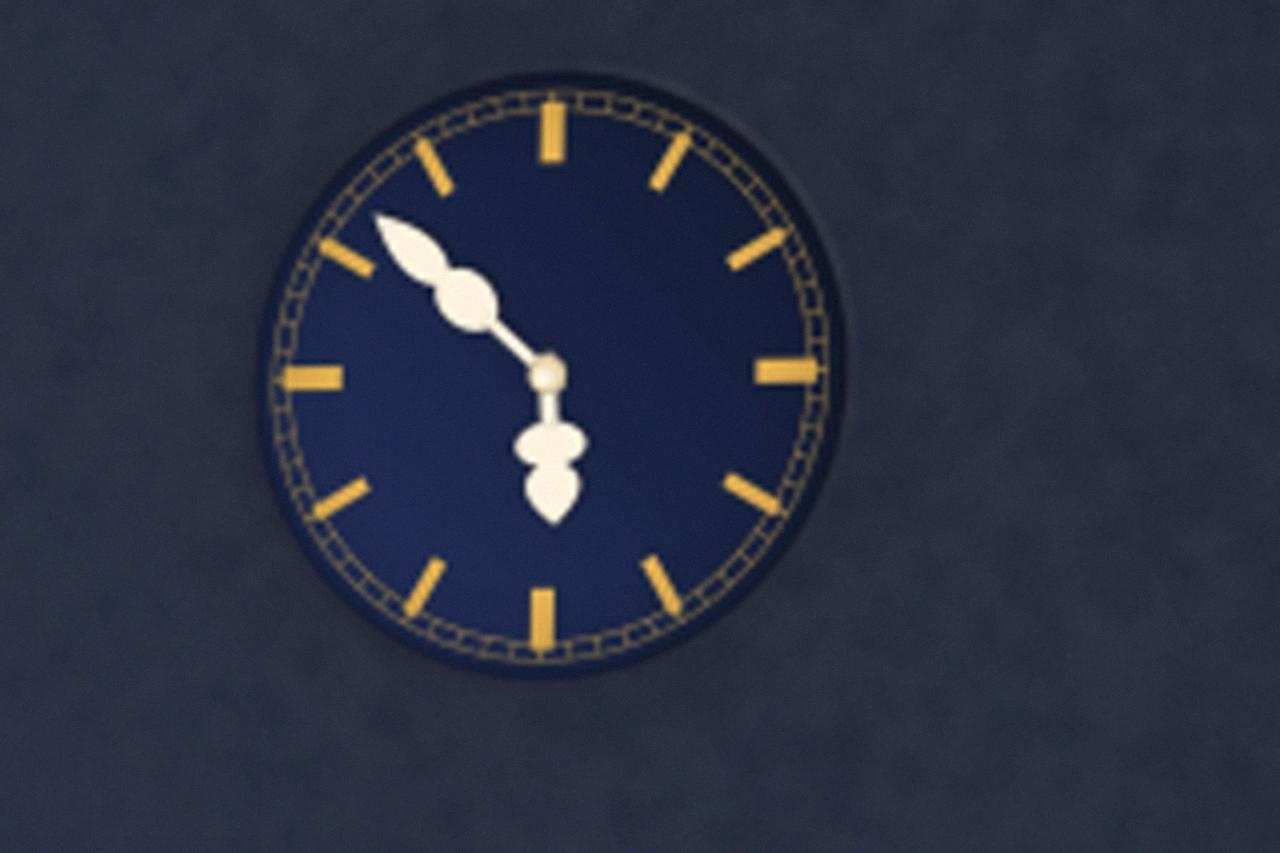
5:52
